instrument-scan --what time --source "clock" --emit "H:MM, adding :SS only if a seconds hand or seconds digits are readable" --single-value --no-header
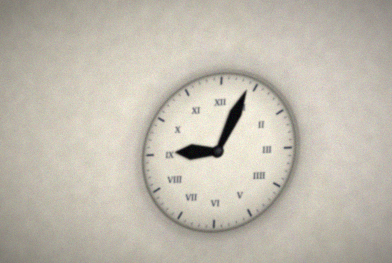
9:04
